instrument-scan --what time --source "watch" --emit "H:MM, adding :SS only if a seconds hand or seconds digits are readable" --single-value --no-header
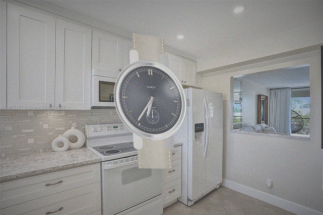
6:36
